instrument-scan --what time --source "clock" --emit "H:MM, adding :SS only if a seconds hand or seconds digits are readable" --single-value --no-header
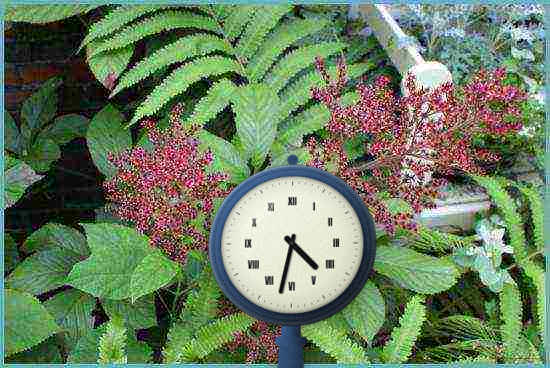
4:32
